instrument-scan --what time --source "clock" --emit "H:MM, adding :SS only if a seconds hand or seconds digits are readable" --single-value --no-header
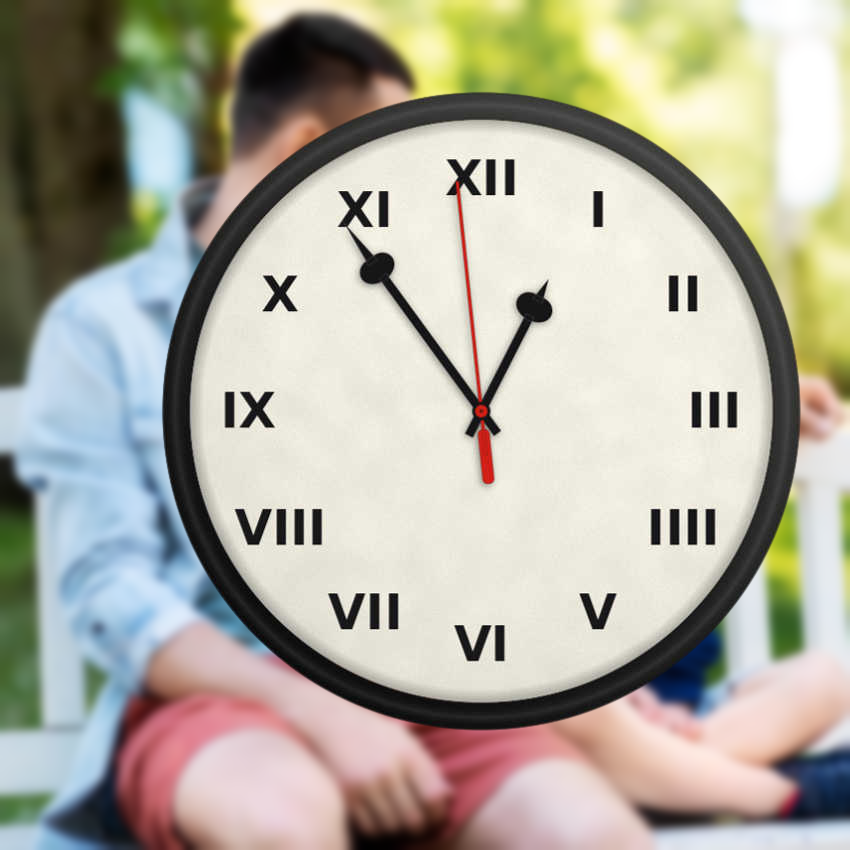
12:53:59
